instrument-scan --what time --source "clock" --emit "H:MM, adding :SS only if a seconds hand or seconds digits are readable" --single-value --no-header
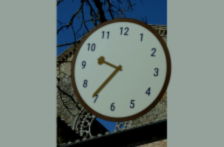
9:36
